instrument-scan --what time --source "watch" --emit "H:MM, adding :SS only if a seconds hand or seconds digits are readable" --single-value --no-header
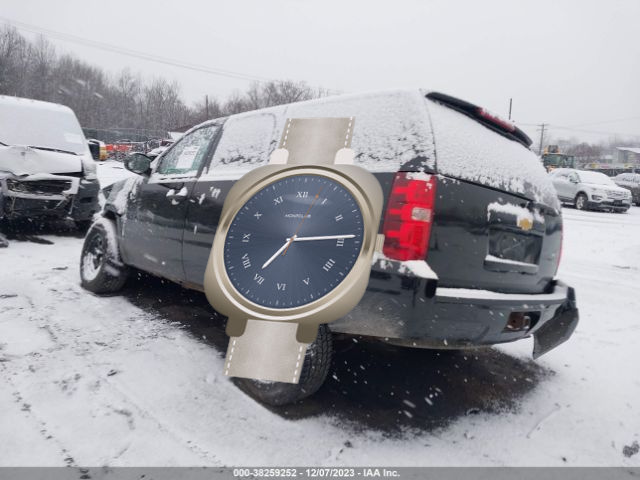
7:14:03
